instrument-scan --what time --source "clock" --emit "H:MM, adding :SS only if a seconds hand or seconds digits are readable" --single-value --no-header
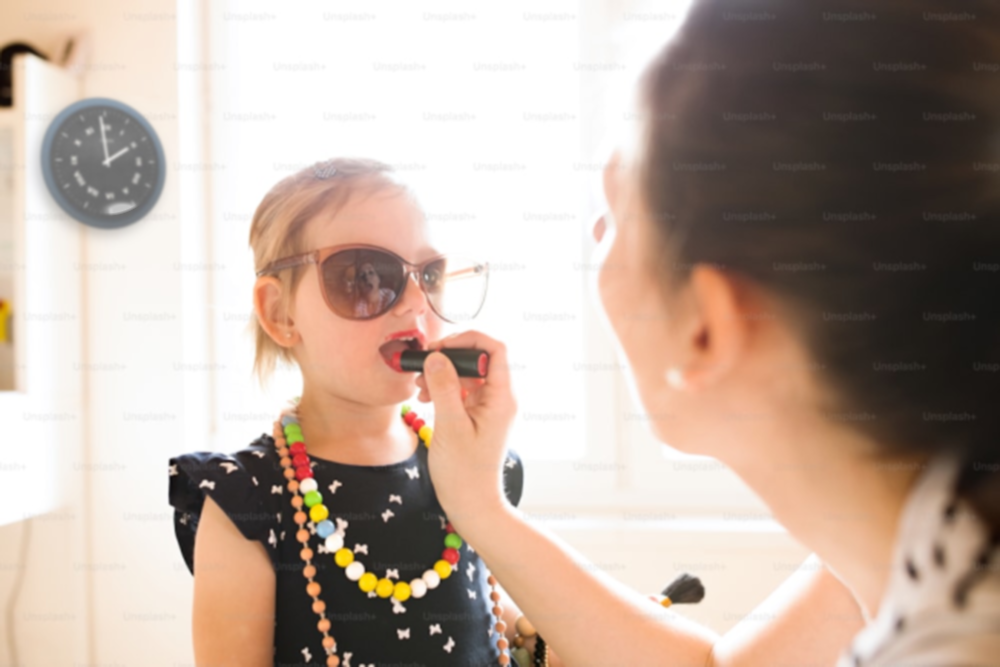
1:59
